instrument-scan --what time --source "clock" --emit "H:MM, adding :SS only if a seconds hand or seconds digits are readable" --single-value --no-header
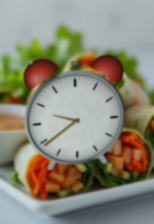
9:39
